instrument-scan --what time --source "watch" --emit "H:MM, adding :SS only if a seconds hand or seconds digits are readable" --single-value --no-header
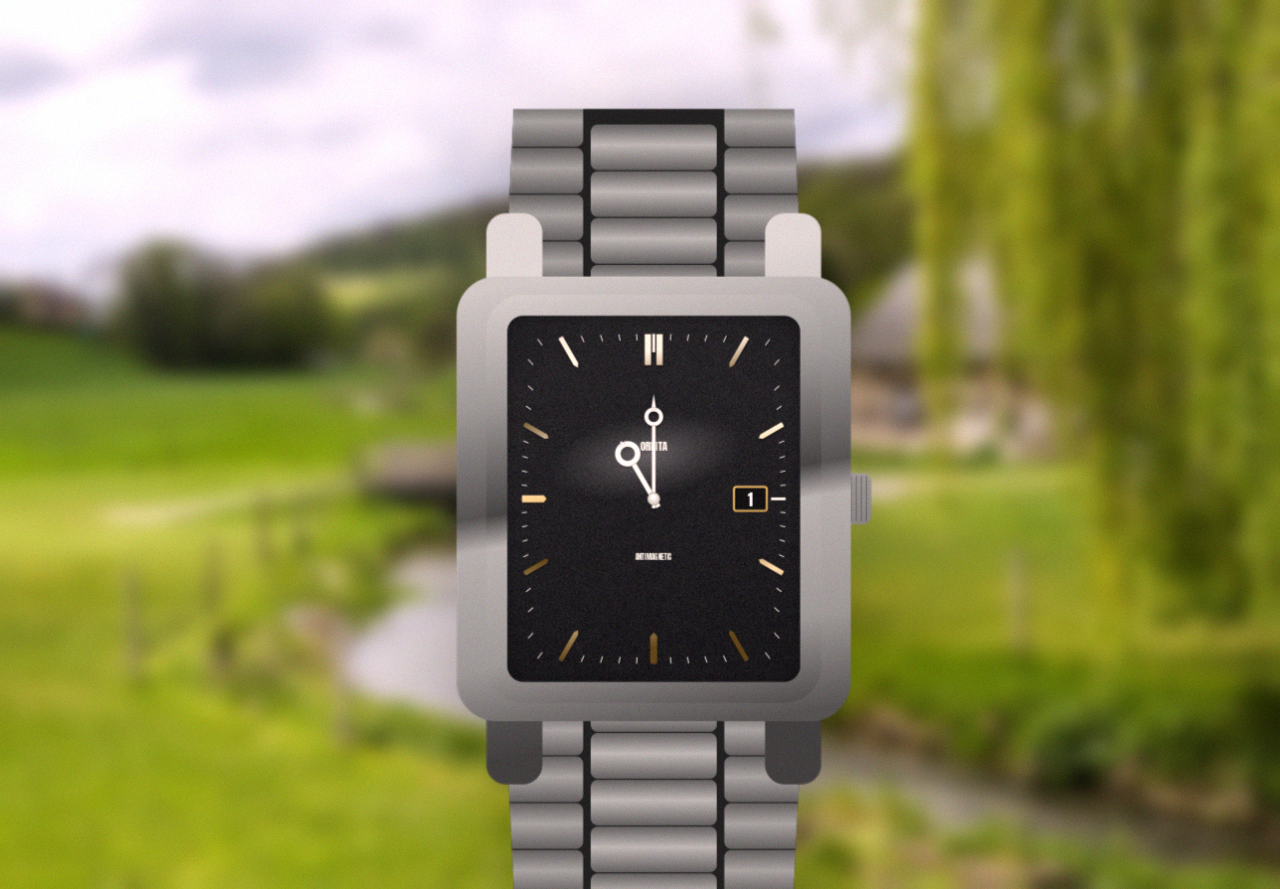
11:00
